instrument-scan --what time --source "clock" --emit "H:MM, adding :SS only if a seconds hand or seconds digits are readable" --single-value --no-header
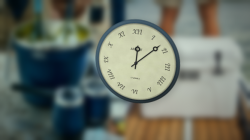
12:08
